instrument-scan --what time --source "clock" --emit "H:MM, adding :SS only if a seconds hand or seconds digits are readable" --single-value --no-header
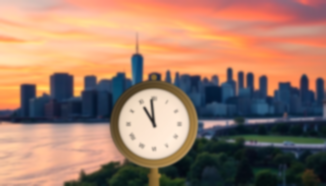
10:59
